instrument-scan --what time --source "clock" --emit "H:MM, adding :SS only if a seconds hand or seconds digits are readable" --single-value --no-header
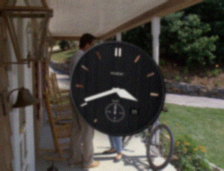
3:41
